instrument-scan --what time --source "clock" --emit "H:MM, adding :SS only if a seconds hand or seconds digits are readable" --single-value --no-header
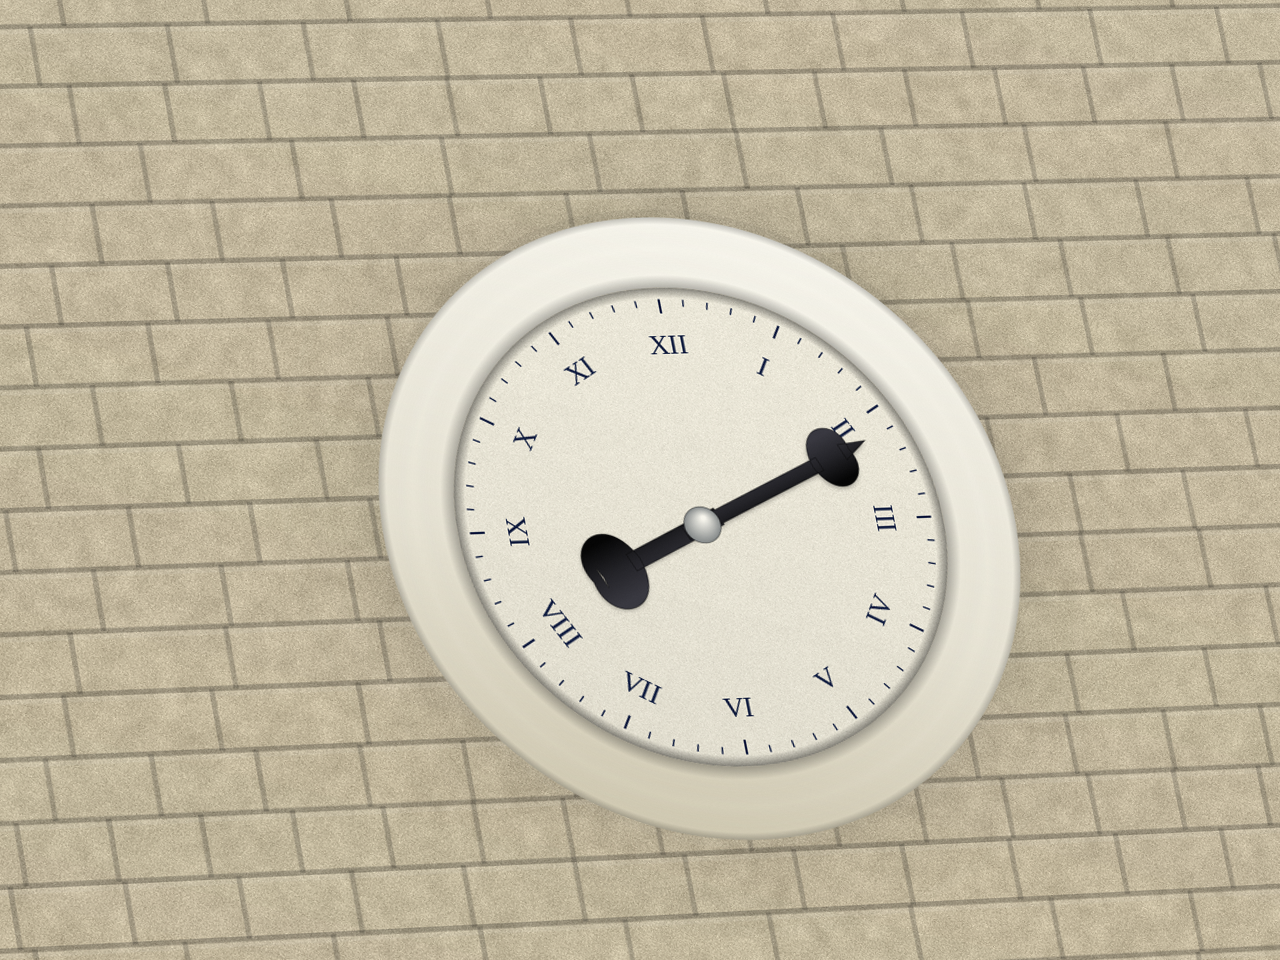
8:11
